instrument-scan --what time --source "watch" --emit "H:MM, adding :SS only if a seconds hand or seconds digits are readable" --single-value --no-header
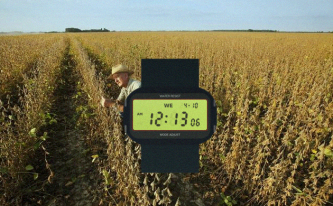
12:13:06
